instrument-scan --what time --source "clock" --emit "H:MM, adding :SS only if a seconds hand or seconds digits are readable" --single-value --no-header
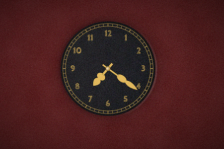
7:21
